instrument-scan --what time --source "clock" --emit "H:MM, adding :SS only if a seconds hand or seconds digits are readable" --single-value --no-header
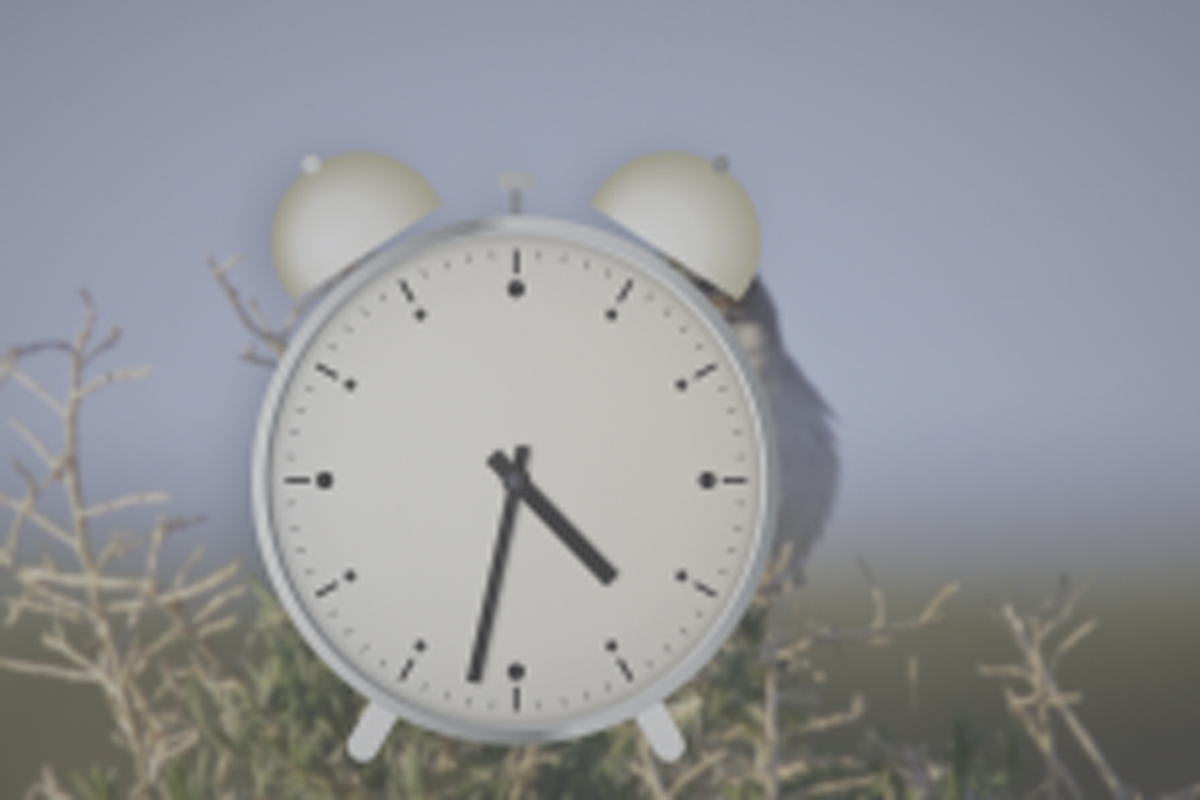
4:32
